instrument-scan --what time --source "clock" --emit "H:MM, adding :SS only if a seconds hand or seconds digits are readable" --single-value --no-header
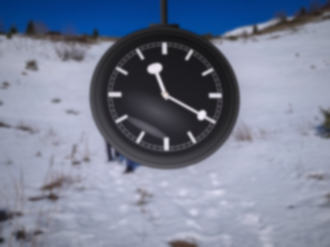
11:20
